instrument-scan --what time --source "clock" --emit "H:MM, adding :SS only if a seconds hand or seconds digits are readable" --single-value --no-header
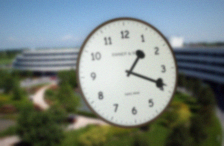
1:19
